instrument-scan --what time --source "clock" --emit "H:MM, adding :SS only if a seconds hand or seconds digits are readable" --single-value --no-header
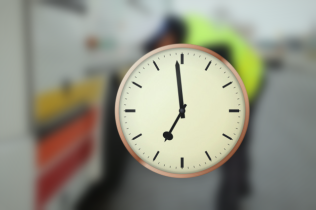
6:59
